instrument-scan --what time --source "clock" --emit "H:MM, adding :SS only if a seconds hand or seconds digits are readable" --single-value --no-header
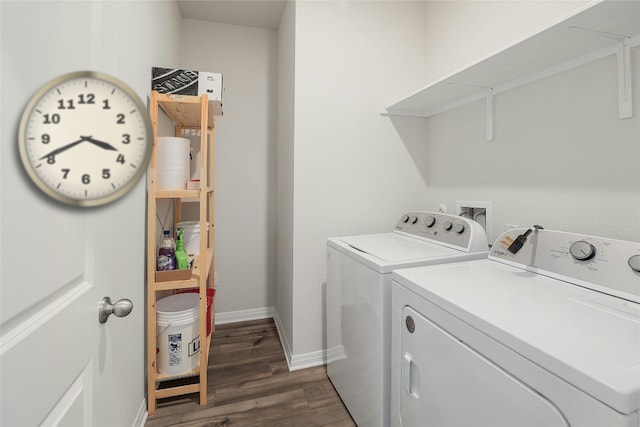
3:41
